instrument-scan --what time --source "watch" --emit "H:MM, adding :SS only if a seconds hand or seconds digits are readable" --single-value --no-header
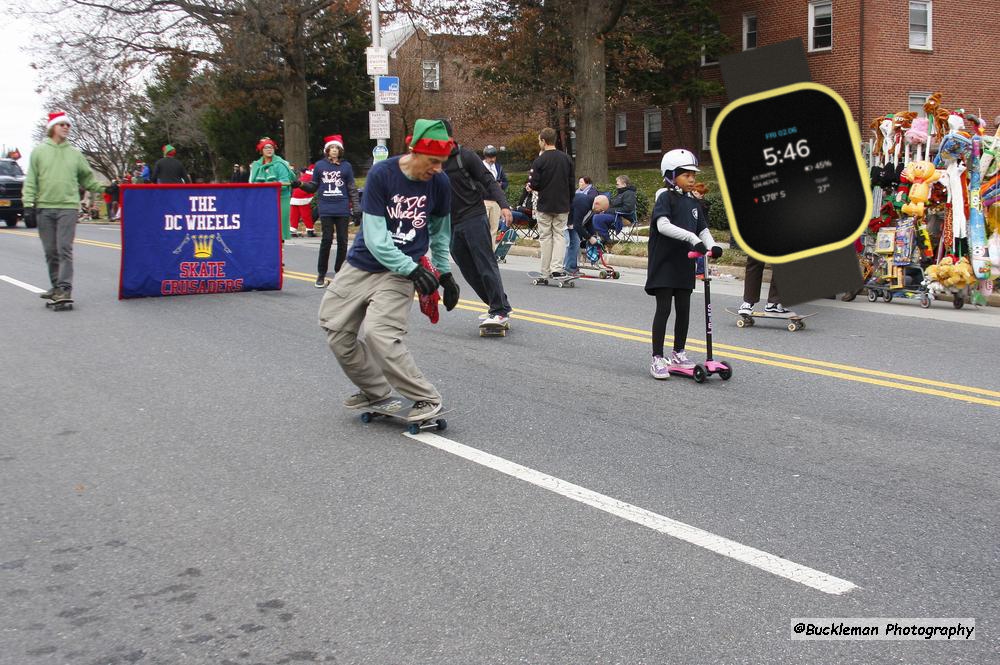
5:46
